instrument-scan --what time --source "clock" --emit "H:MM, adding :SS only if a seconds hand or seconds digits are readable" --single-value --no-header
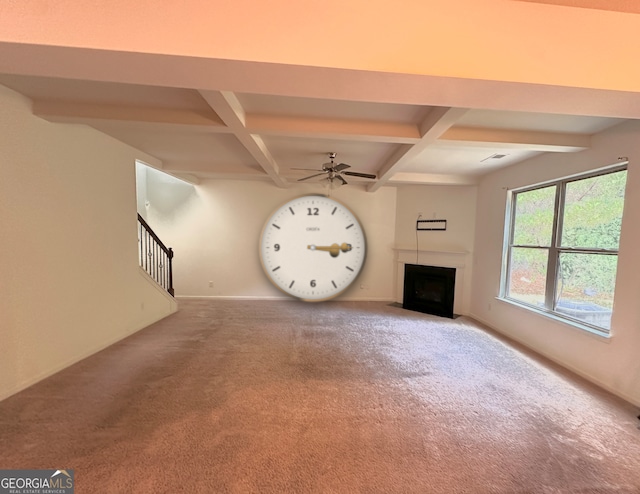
3:15
